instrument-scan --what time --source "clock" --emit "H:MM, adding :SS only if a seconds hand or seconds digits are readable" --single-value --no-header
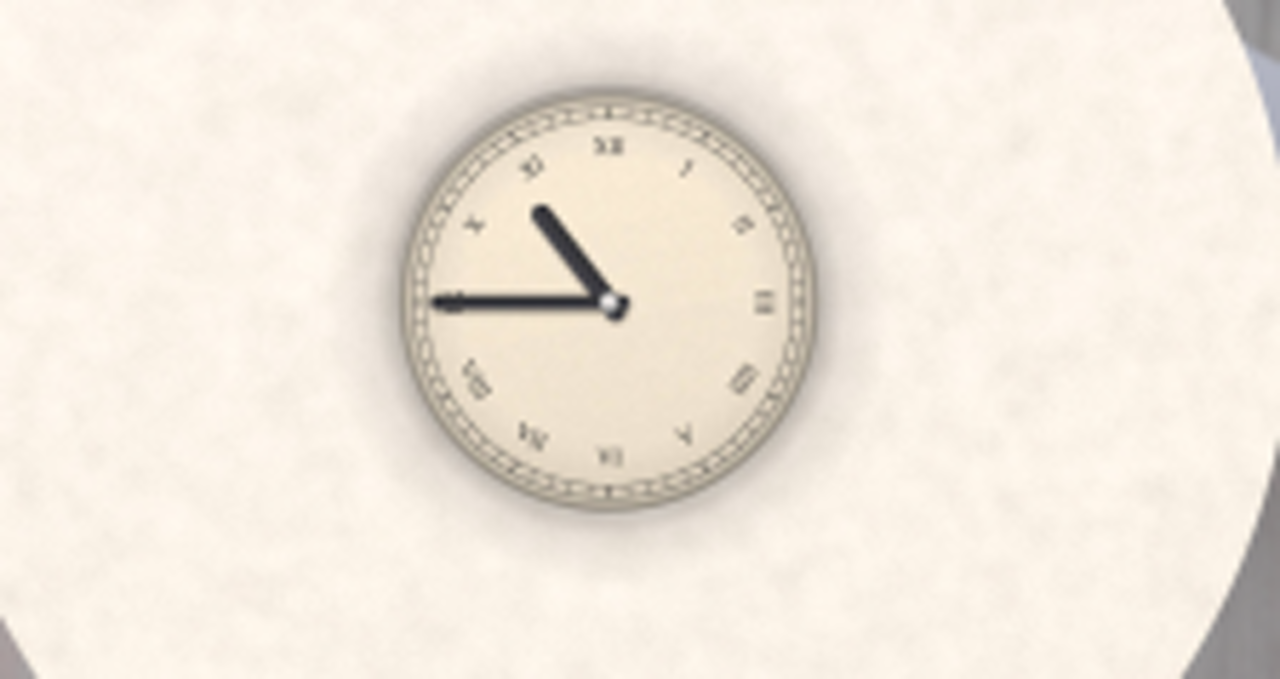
10:45
